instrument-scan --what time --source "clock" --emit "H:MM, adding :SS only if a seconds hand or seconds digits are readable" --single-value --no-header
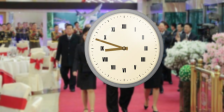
8:48
